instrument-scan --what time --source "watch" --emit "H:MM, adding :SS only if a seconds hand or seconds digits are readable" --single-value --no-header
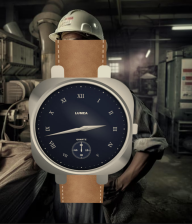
2:43
